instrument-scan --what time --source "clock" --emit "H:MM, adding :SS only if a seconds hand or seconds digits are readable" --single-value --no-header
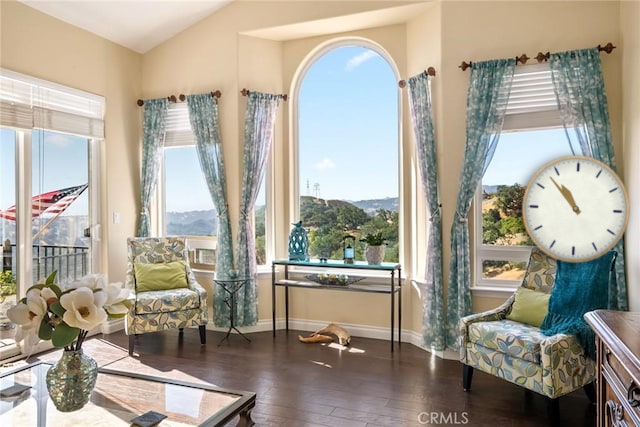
10:53
